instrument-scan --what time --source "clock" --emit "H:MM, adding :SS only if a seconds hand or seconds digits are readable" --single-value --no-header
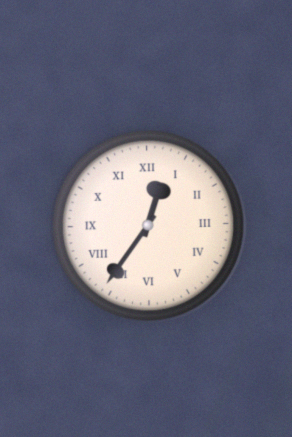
12:36
